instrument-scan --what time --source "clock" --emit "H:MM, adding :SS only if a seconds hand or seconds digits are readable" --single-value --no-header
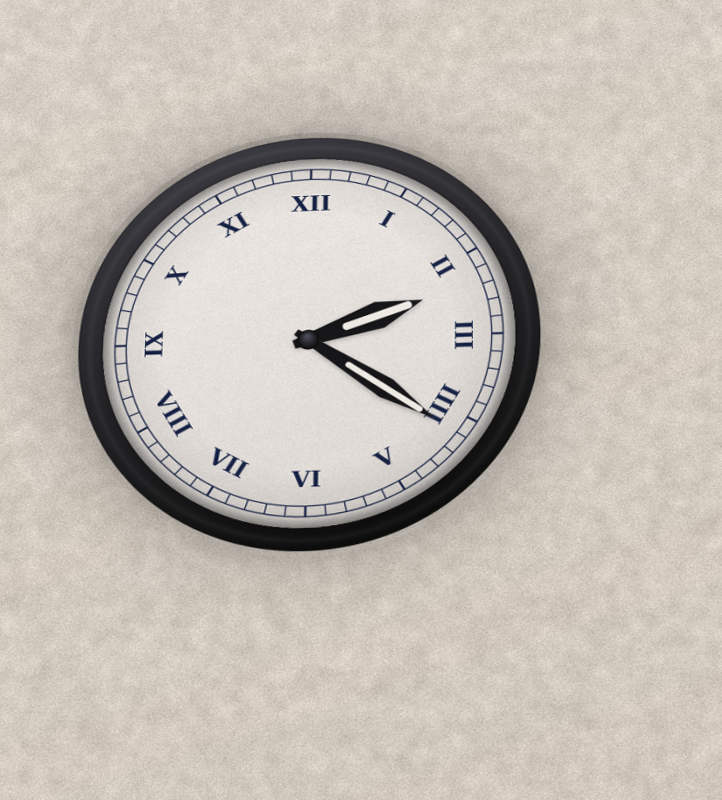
2:21
